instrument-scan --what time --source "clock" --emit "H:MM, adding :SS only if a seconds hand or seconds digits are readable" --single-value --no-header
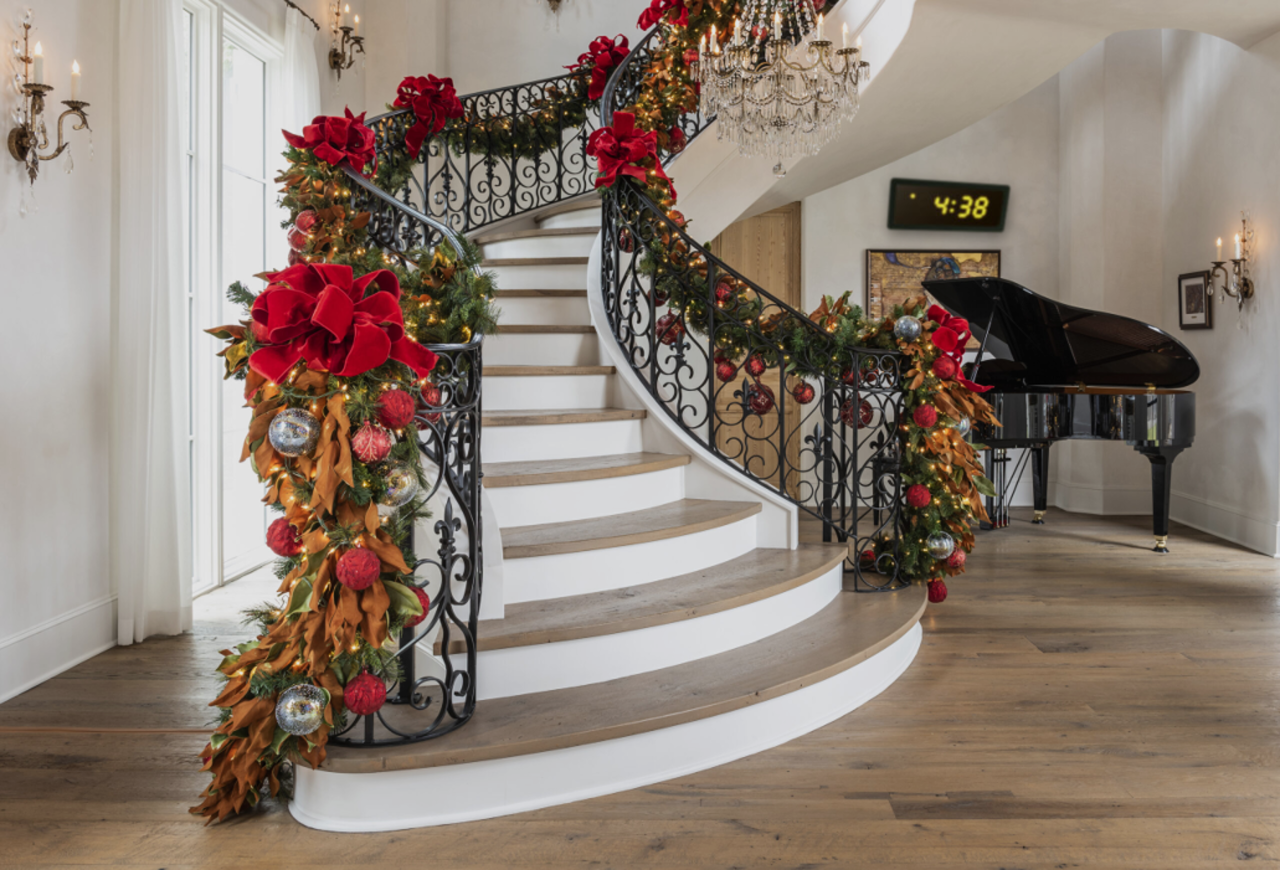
4:38
